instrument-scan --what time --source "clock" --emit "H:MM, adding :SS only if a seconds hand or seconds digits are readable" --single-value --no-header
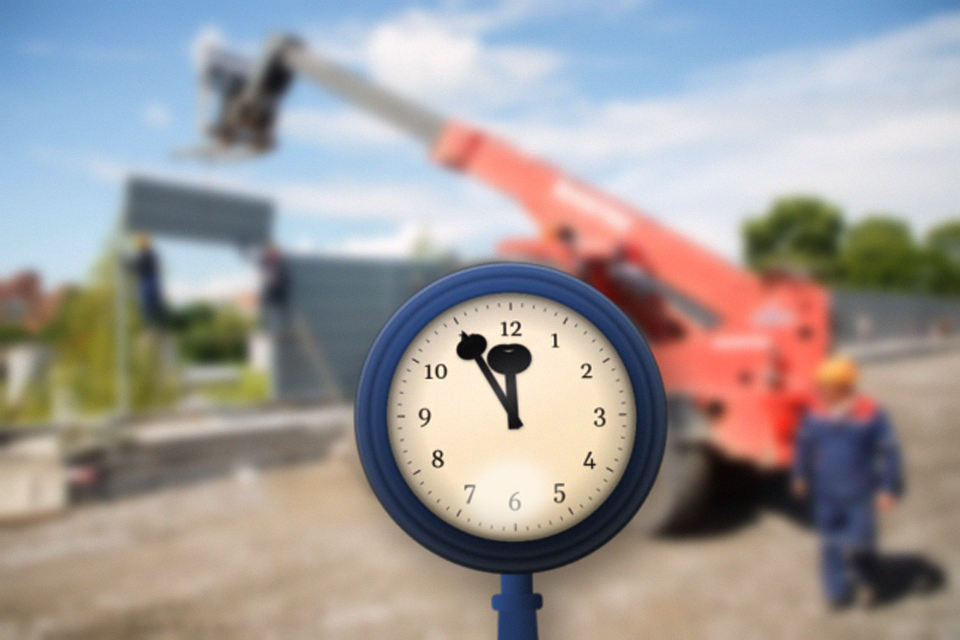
11:55
